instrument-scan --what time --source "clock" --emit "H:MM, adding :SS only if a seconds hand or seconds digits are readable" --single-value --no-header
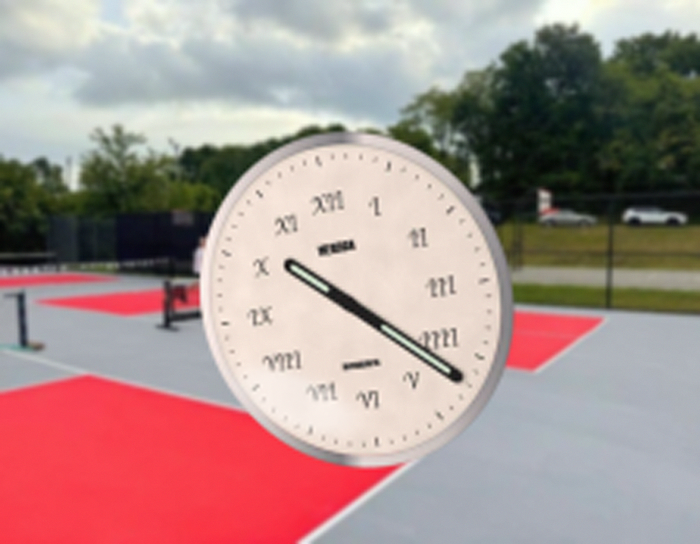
10:22
